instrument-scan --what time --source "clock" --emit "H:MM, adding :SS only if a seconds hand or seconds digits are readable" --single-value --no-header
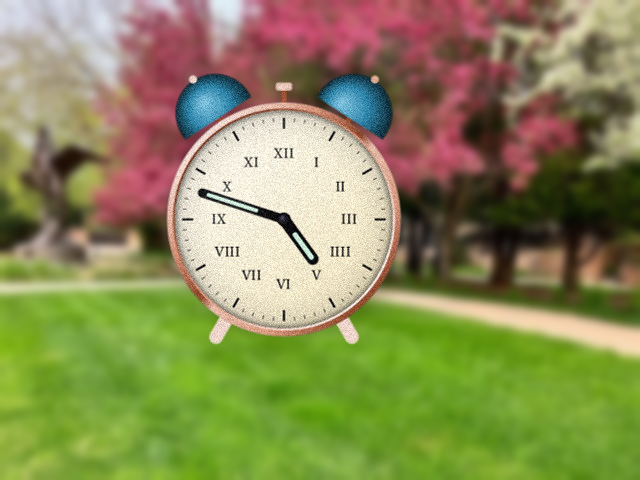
4:48
